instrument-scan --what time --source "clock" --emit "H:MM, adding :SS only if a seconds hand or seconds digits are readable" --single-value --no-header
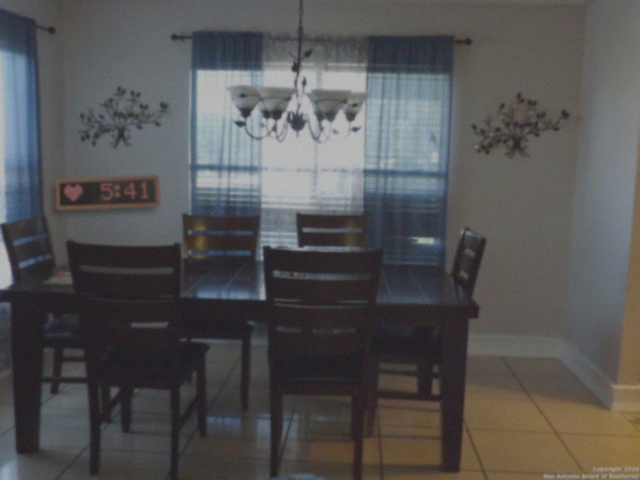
5:41
